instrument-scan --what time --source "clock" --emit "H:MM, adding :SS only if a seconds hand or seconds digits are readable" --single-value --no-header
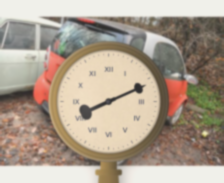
8:11
